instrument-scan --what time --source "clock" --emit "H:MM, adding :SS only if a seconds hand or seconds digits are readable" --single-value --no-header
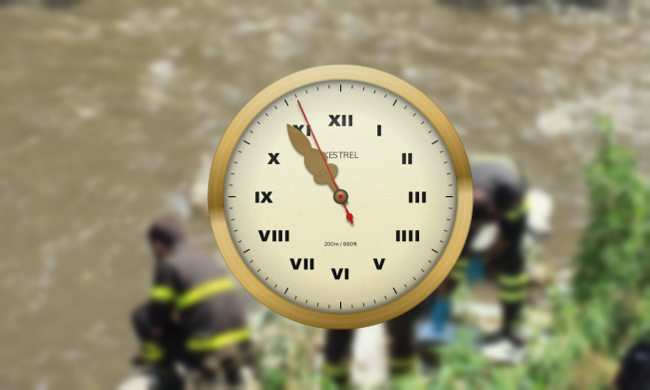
10:53:56
